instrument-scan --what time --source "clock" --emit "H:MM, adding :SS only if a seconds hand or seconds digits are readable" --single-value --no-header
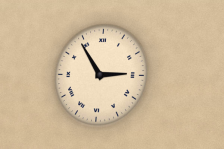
2:54
